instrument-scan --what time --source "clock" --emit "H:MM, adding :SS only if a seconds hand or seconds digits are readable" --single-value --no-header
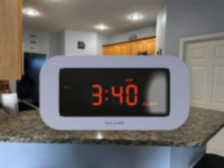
3:40
